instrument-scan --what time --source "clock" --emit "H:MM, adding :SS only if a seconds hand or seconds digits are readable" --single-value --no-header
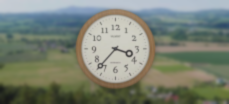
3:37
